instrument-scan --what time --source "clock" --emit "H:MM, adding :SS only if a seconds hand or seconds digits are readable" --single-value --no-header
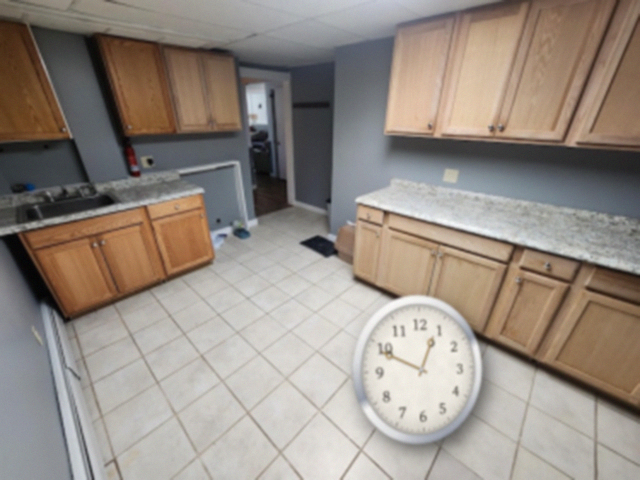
12:49
